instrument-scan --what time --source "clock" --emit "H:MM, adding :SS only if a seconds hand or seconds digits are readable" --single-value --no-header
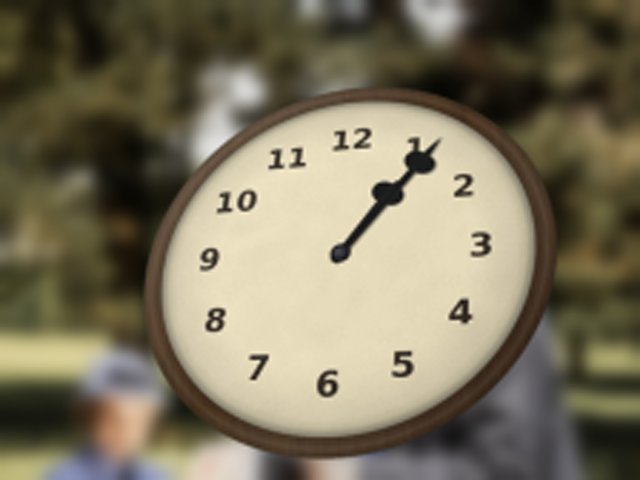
1:06
